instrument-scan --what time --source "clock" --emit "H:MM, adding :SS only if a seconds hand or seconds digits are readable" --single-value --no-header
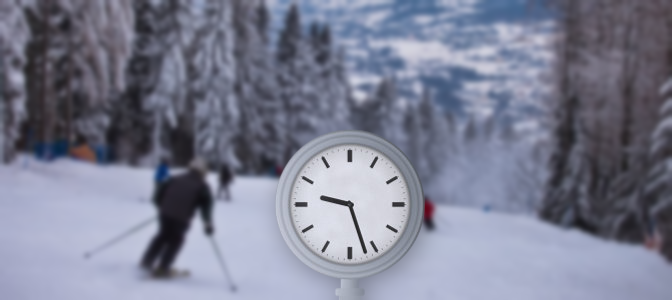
9:27
